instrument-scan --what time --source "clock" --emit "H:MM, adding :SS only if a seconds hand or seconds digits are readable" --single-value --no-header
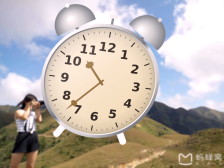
10:37
